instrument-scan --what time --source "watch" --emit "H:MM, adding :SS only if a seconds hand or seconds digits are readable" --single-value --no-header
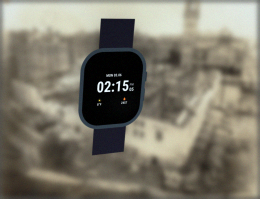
2:15
